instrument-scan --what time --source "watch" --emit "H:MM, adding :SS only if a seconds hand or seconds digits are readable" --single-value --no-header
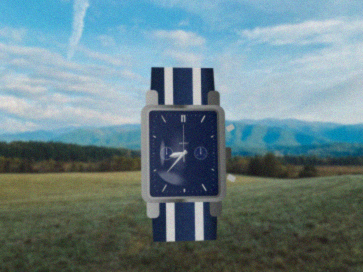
8:37
